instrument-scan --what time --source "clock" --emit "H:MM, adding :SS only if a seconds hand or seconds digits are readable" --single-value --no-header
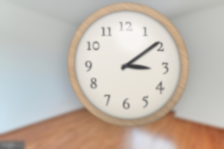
3:09
